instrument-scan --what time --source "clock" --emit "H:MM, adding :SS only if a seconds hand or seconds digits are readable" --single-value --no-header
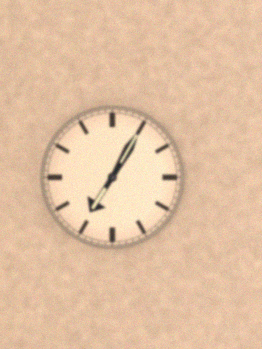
7:05
